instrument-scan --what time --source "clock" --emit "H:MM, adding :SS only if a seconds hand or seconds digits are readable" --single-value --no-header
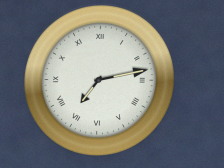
7:13
